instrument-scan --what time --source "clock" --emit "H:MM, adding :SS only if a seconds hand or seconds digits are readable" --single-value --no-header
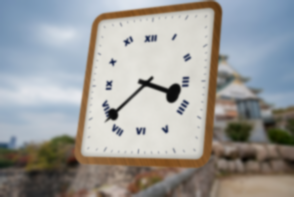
3:38
